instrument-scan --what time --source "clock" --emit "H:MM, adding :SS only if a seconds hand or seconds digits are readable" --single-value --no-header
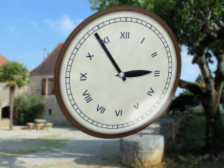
2:54
